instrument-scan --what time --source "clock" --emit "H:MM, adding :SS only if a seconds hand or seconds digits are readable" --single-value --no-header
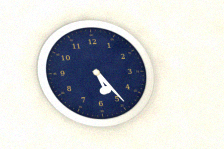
5:24
